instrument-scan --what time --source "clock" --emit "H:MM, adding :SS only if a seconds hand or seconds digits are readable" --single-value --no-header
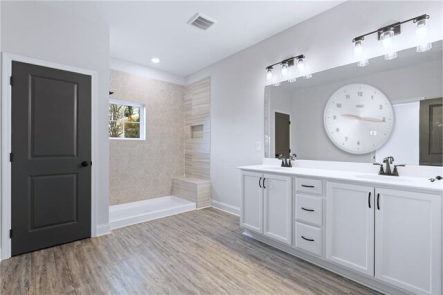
9:16
